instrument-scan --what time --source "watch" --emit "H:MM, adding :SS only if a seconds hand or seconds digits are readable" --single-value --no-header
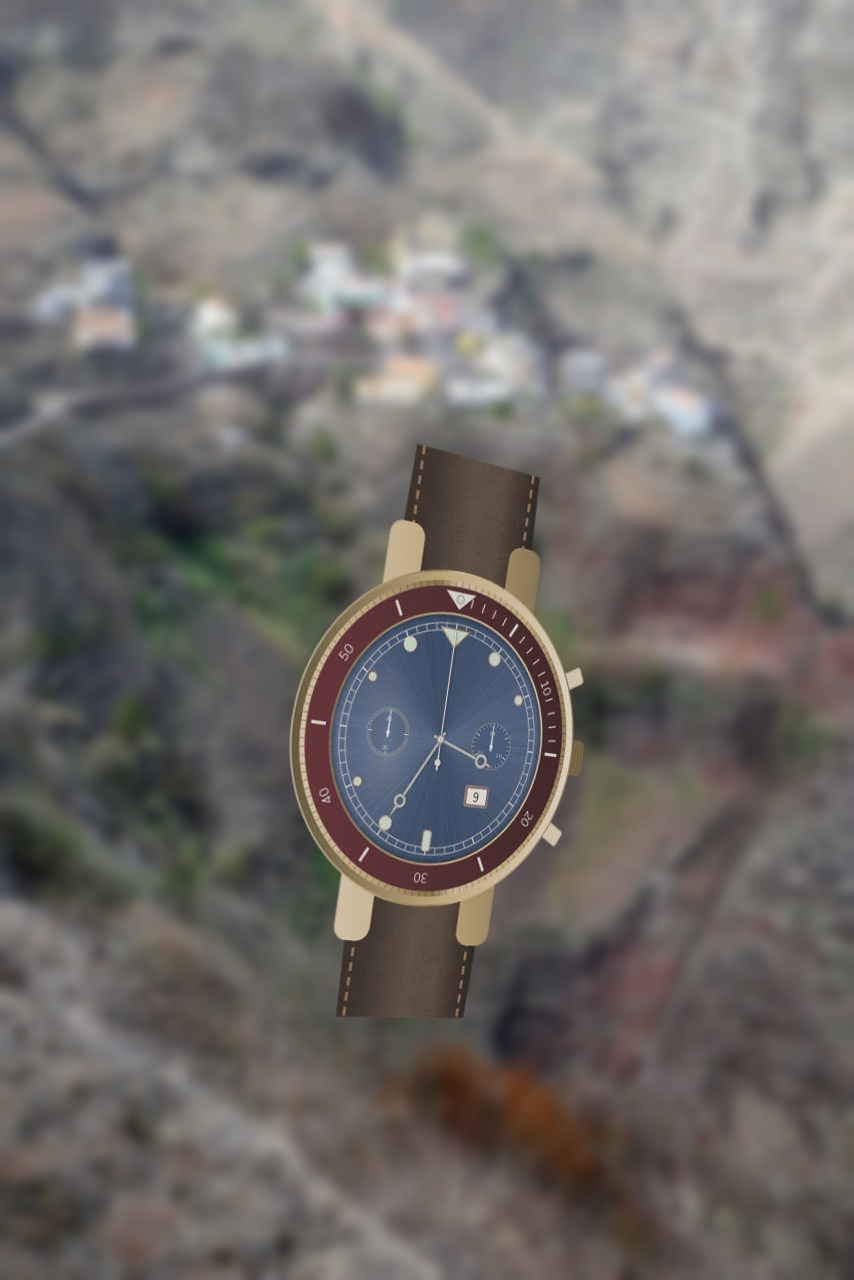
3:35
